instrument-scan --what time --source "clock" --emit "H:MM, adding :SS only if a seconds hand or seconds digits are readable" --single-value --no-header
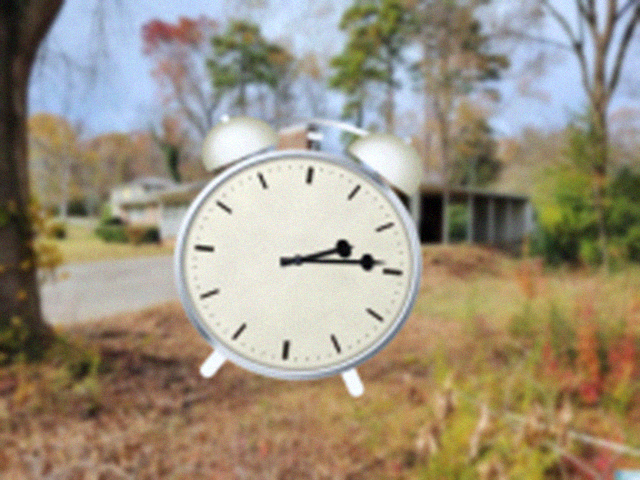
2:14
